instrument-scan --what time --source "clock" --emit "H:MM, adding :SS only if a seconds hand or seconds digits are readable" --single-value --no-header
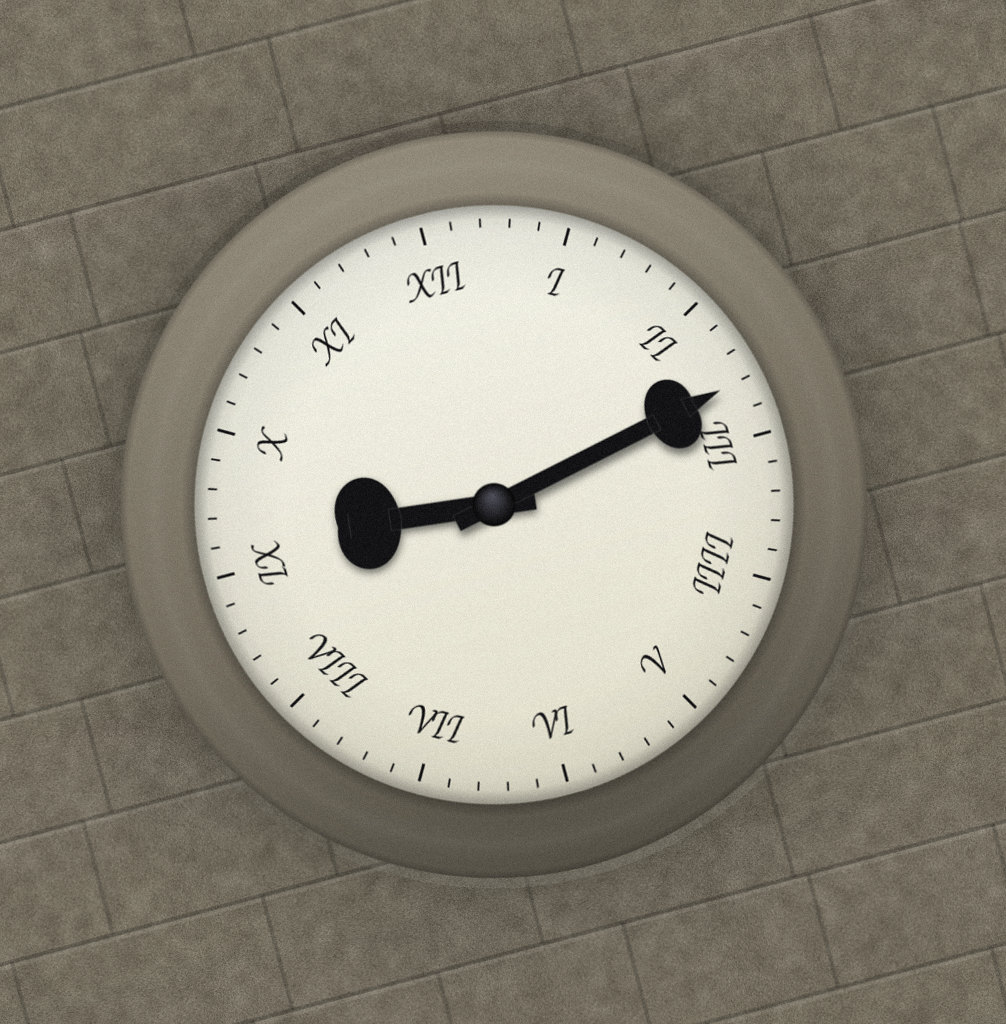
9:13
